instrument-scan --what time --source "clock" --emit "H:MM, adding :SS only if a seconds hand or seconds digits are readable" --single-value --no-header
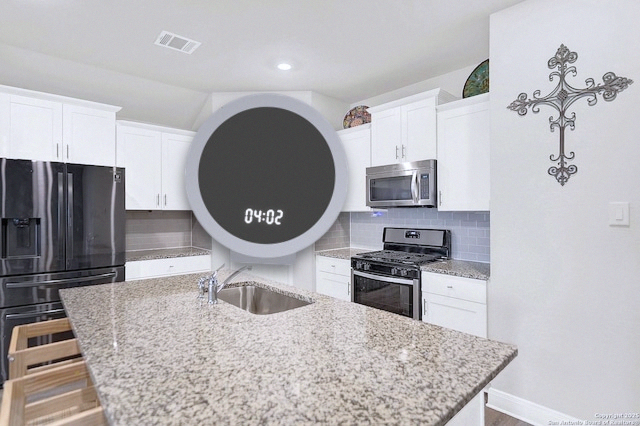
4:02
